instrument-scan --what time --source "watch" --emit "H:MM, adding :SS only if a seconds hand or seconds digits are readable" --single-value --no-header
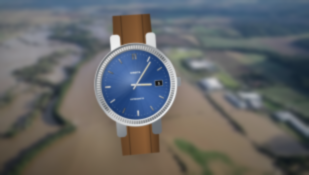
3:06
